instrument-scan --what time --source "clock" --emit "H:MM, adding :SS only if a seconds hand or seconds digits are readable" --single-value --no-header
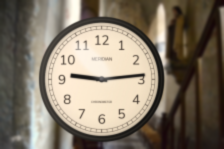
9:14
